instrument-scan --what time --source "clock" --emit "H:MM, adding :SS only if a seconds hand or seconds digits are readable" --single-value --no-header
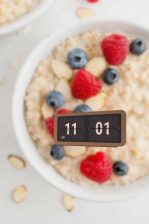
11:01
